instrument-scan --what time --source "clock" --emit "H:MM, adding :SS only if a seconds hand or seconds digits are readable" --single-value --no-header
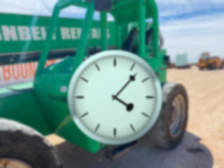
4:07
